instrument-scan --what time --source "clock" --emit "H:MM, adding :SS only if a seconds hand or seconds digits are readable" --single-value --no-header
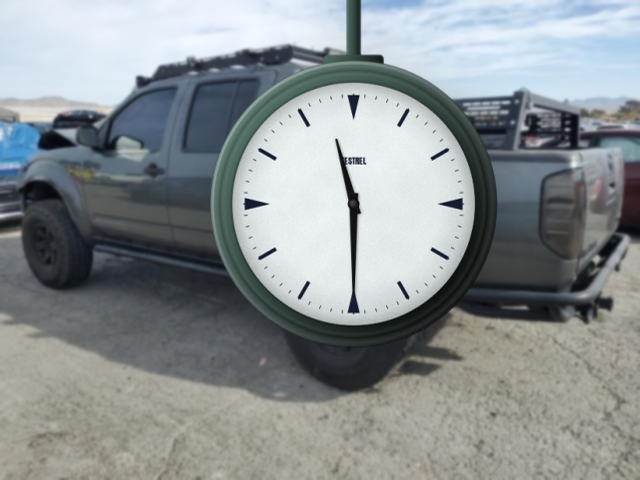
11:30
